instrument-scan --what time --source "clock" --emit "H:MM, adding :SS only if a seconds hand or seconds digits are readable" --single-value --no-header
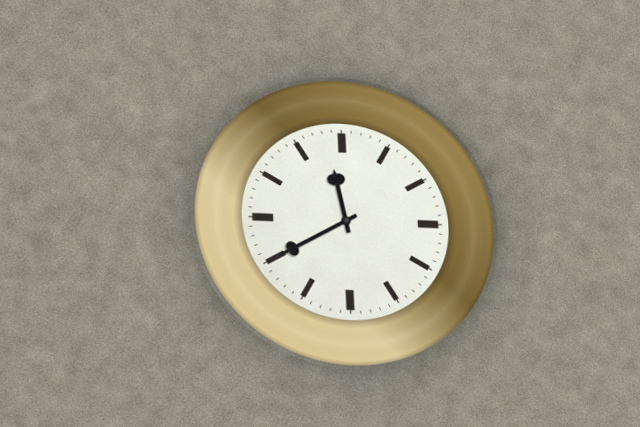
11:40
